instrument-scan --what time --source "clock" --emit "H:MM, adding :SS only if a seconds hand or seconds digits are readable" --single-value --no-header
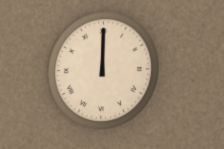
12:00
